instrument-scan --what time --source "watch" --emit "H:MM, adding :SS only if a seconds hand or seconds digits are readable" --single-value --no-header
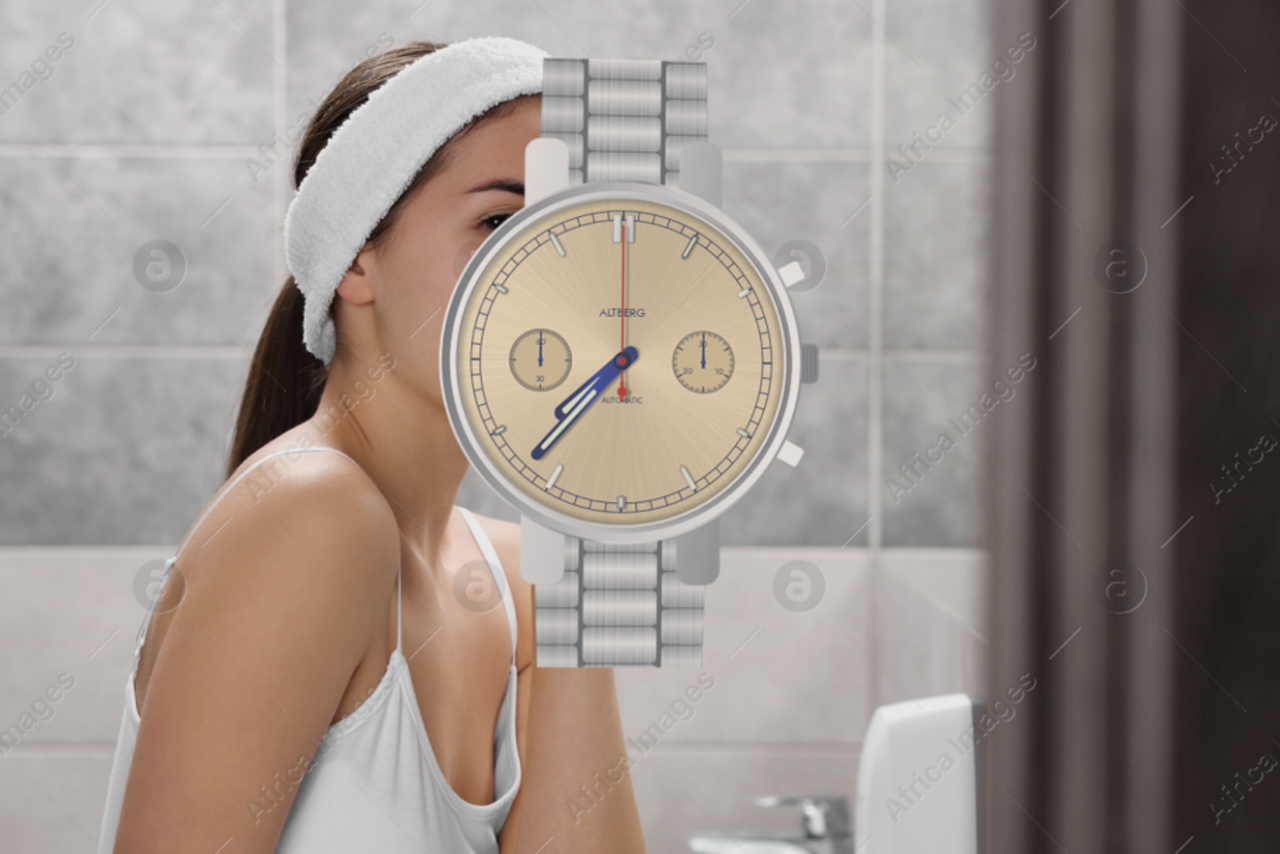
7:37
